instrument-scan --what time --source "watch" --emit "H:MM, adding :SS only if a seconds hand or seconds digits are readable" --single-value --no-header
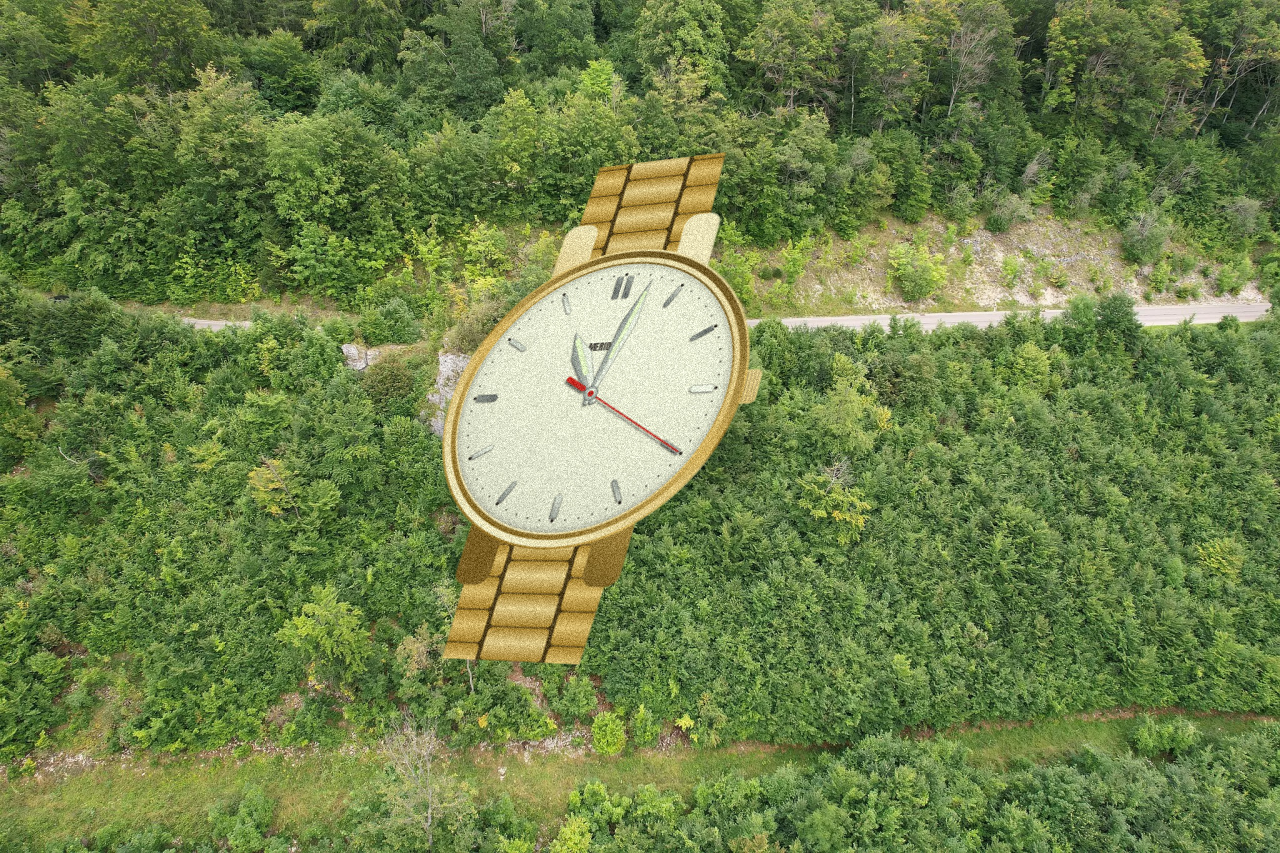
11:02:20
